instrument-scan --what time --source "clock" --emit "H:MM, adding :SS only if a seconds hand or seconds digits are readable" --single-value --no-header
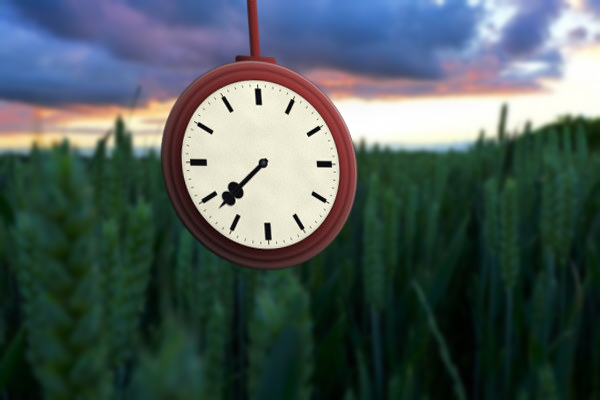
7:38
